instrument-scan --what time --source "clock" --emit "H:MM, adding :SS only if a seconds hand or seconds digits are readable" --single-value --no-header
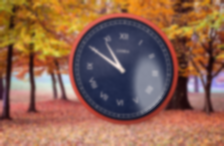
10:50
